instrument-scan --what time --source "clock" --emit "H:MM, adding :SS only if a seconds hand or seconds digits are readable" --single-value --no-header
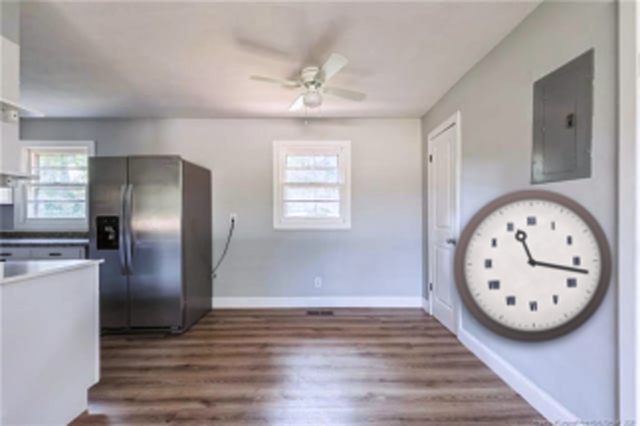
11:17
